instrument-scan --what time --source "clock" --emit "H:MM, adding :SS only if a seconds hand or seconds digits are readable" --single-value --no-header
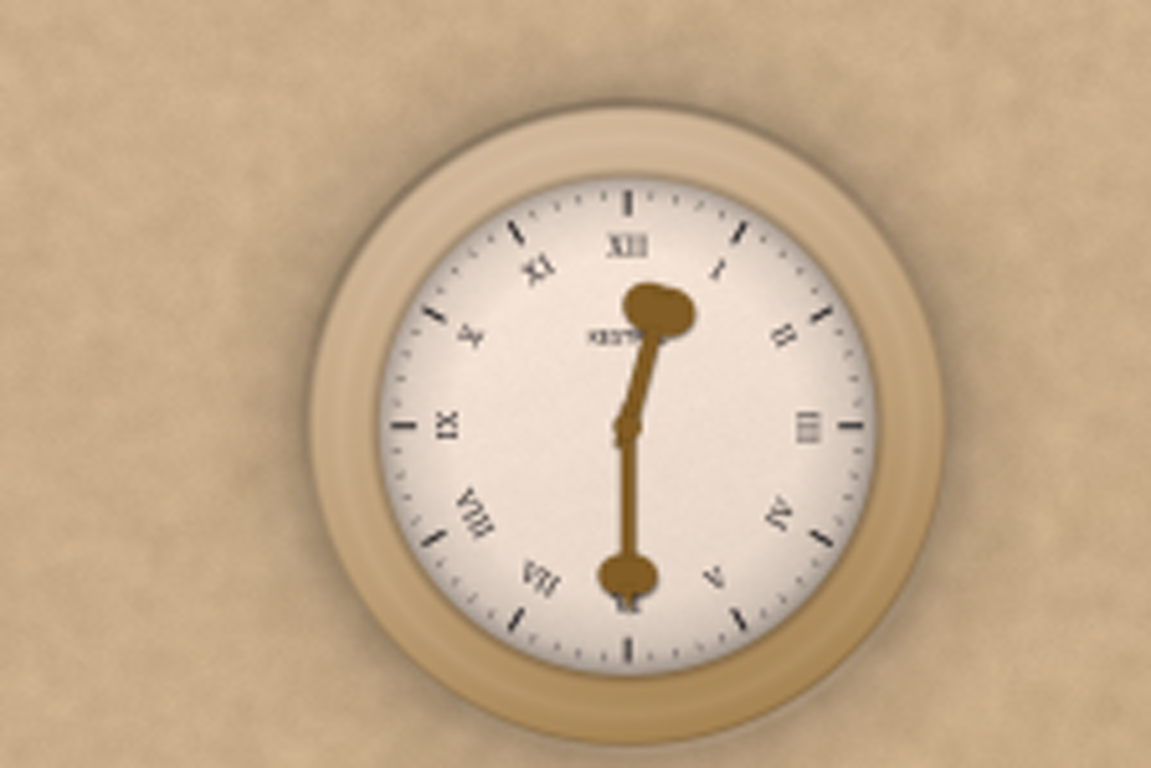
12:30
